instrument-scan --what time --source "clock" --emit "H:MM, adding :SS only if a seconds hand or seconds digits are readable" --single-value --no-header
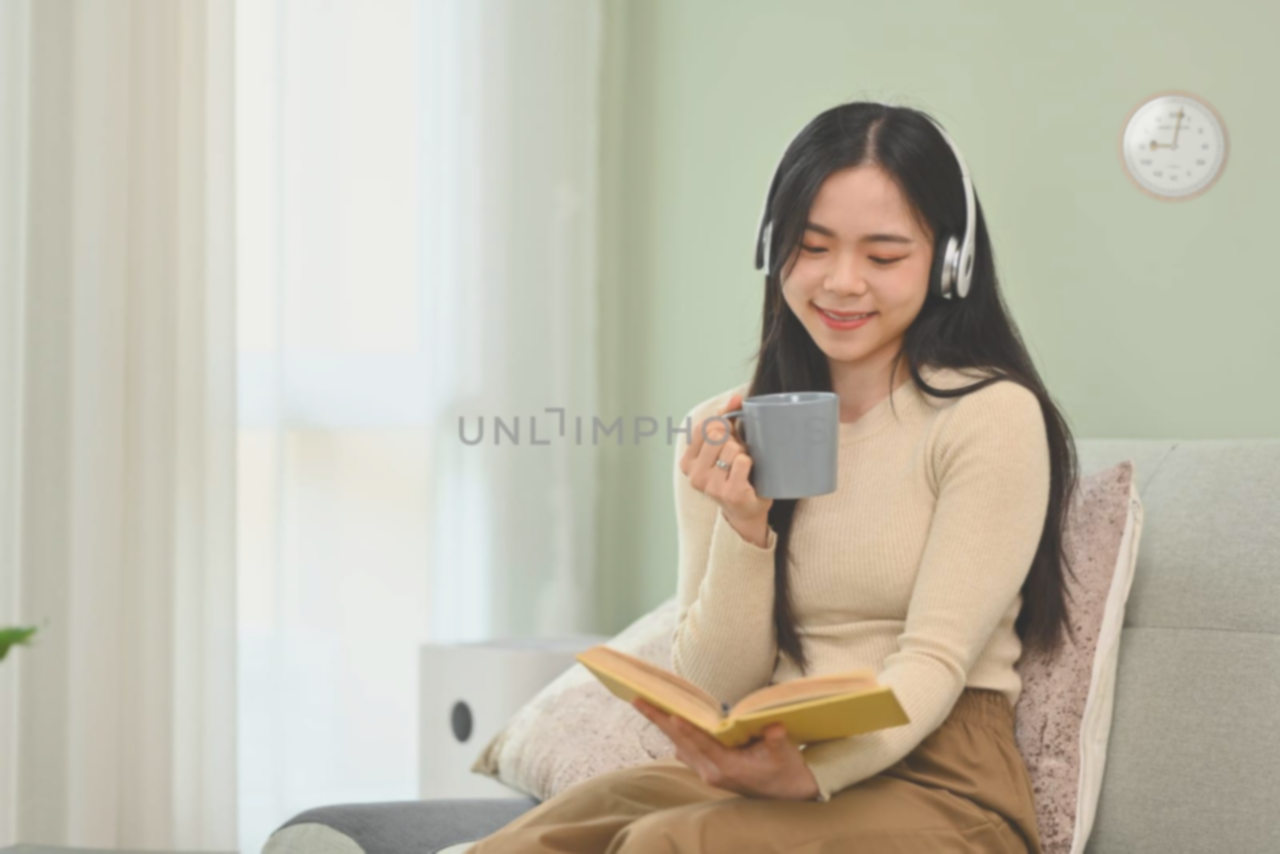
9:02
